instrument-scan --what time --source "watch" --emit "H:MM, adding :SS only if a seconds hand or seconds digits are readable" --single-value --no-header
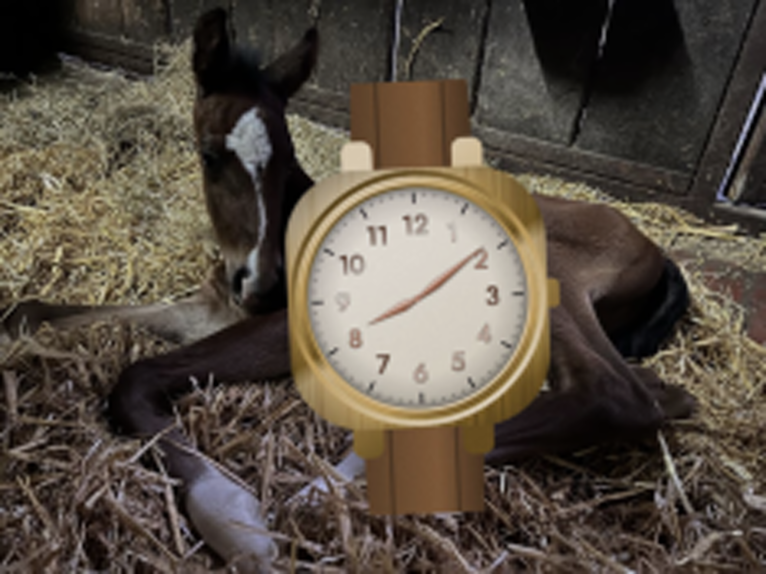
8:09
